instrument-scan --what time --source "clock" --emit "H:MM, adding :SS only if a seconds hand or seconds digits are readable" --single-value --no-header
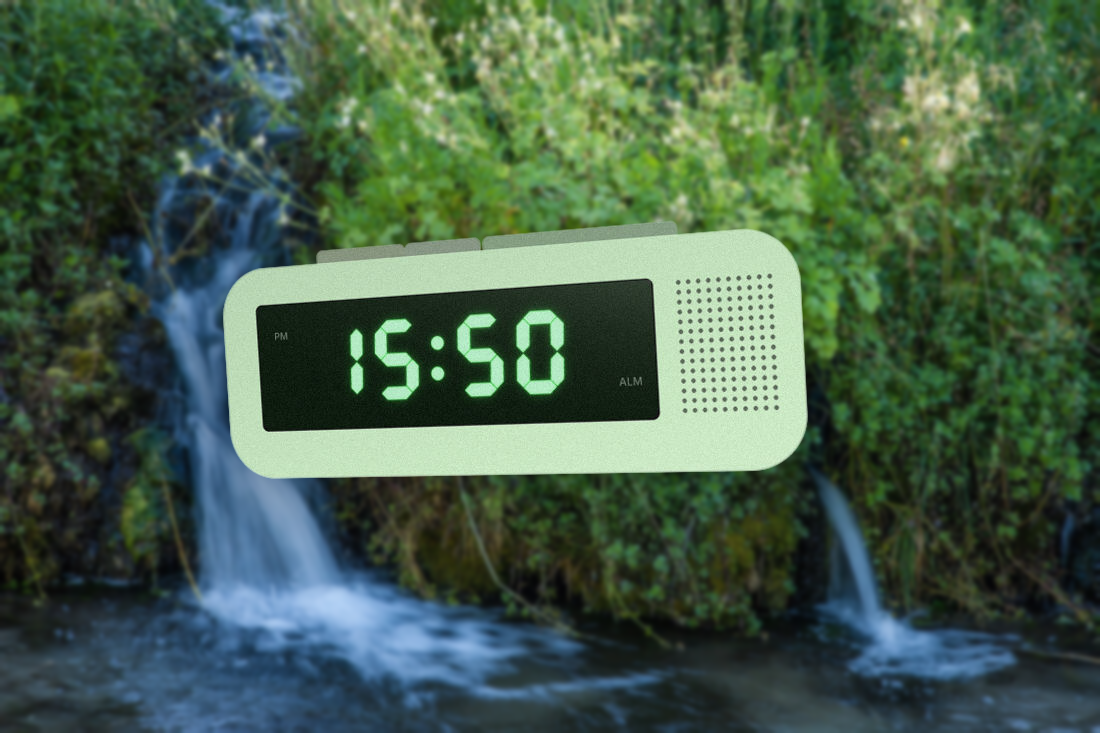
15:50
